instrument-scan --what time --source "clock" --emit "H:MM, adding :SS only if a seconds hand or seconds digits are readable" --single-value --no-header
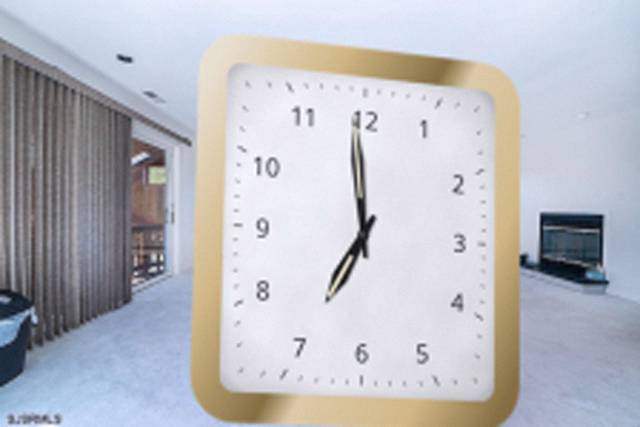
6:59
